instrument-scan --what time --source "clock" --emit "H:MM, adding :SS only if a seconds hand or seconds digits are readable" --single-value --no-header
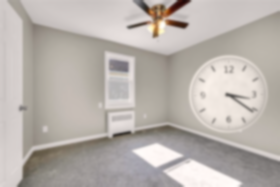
3:21
